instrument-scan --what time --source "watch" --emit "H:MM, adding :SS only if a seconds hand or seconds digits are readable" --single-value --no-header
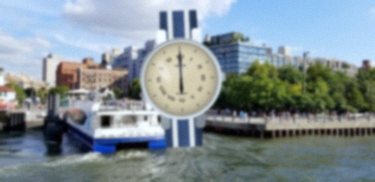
6:00
